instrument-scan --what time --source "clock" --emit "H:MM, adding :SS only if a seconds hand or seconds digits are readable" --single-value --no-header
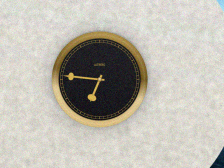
6:46
